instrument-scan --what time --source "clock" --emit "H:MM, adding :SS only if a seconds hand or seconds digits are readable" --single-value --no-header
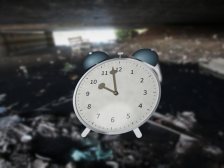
9:58
